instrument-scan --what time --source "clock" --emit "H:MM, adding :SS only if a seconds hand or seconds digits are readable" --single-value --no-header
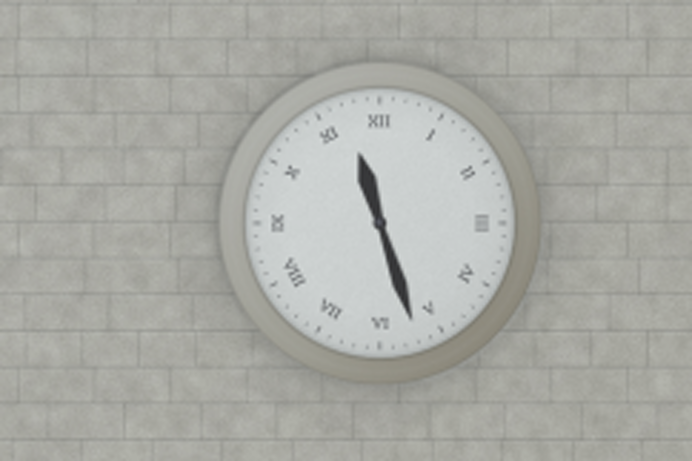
11:27
